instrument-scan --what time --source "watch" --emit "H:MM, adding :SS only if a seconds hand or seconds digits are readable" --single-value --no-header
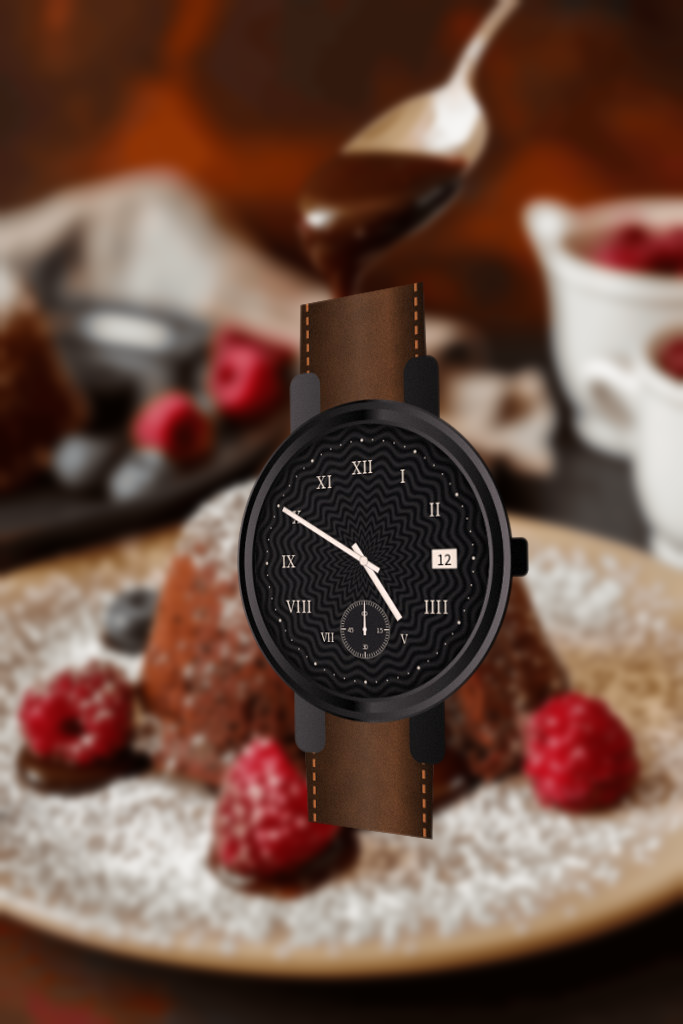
4:50
